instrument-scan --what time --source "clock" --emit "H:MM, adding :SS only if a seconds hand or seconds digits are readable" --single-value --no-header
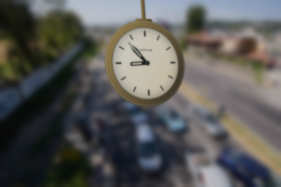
8:53
